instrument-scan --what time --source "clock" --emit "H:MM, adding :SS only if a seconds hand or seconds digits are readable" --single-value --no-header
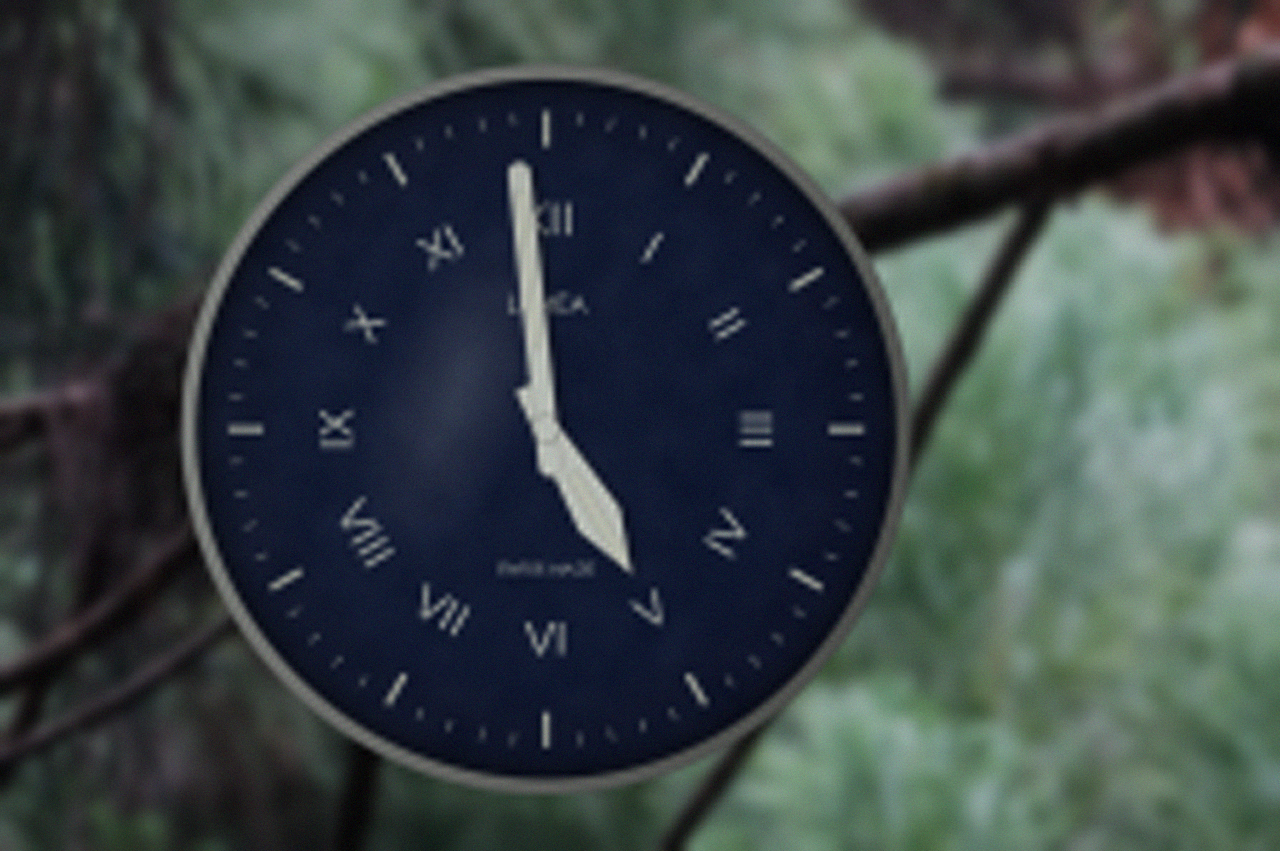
4:59
